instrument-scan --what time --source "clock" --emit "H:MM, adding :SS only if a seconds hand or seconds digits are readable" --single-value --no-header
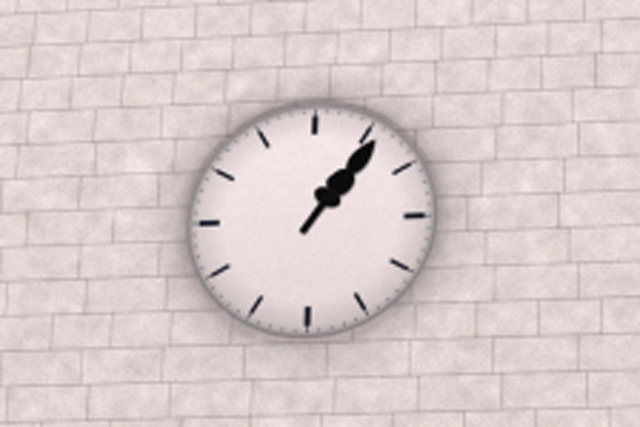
1:06
